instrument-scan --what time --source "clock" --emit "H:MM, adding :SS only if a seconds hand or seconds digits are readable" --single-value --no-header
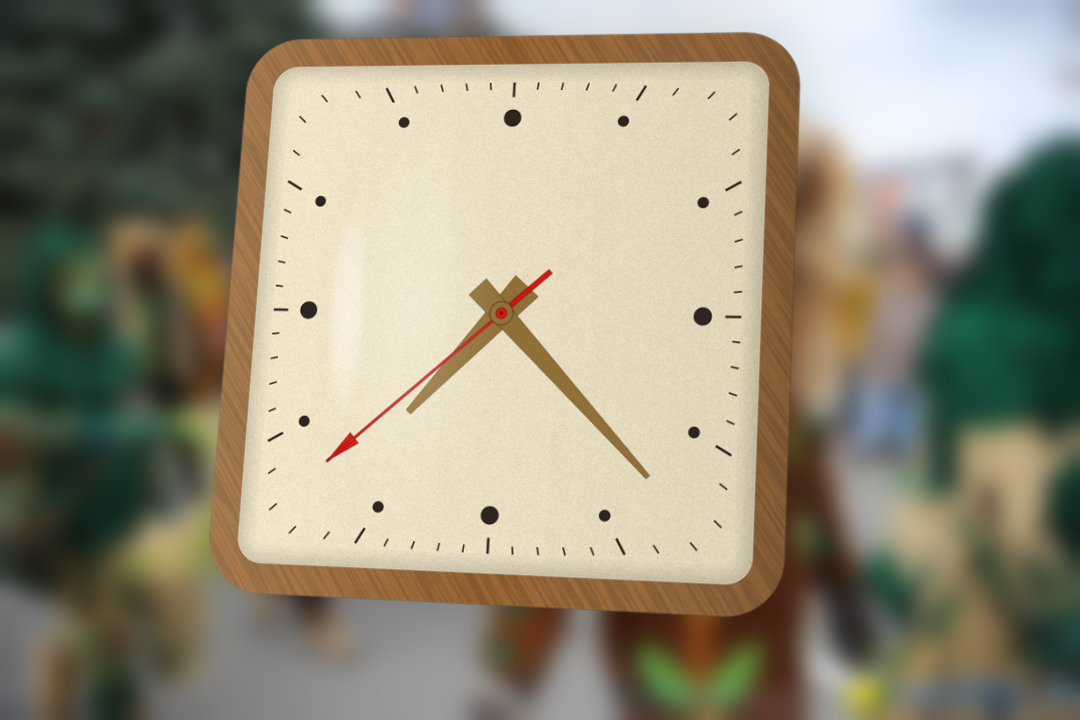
7:22:38
